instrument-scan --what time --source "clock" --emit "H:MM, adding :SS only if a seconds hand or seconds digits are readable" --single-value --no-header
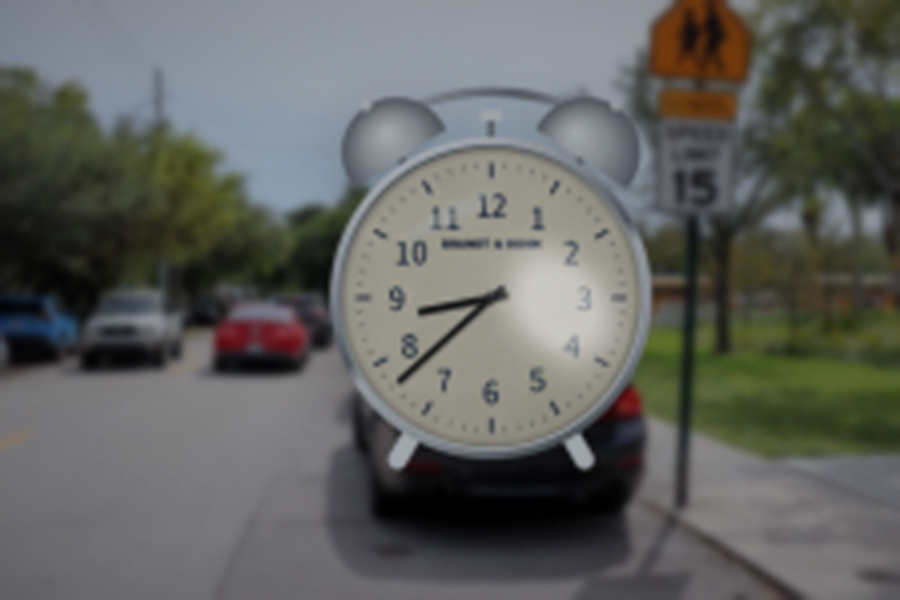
8:38
